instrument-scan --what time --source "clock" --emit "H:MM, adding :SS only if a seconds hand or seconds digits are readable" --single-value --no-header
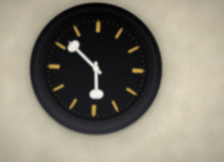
5:52
